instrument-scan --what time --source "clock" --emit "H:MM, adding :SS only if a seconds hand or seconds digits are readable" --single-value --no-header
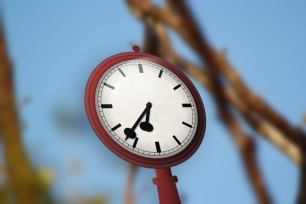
6:37
